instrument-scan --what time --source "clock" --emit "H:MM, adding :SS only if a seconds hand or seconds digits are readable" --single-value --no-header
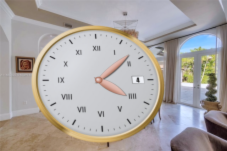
4:08
